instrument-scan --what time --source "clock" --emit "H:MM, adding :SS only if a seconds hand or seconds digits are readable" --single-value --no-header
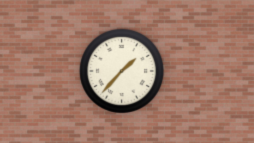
1:37
